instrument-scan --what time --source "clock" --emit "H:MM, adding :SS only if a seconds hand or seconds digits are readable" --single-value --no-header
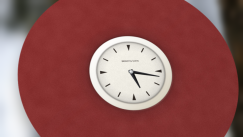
5:17
